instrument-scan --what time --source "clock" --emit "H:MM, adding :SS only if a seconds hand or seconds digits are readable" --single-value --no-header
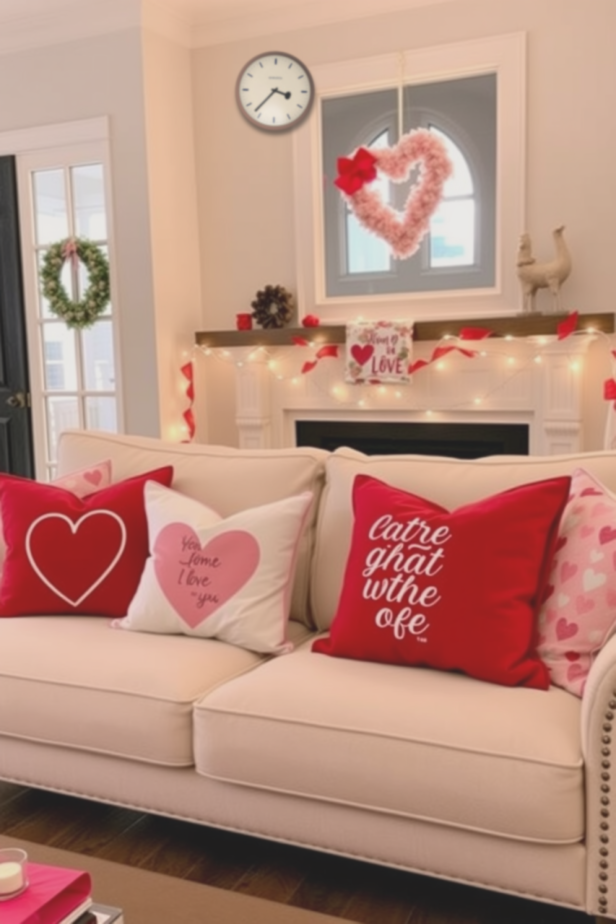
3:37
